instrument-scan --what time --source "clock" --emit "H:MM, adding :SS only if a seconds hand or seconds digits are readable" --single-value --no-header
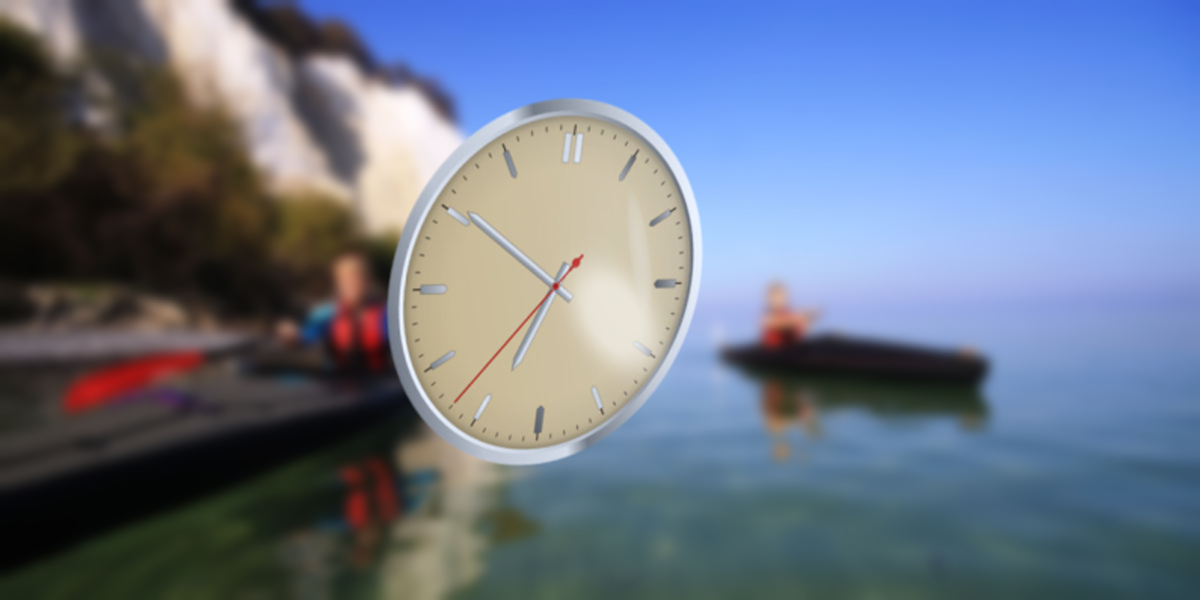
6:50:37
